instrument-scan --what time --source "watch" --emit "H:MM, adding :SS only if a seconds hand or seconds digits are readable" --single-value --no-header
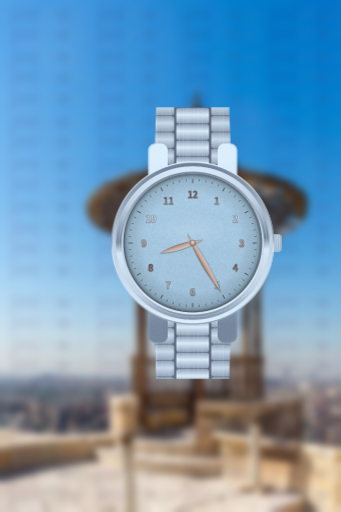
8:25
